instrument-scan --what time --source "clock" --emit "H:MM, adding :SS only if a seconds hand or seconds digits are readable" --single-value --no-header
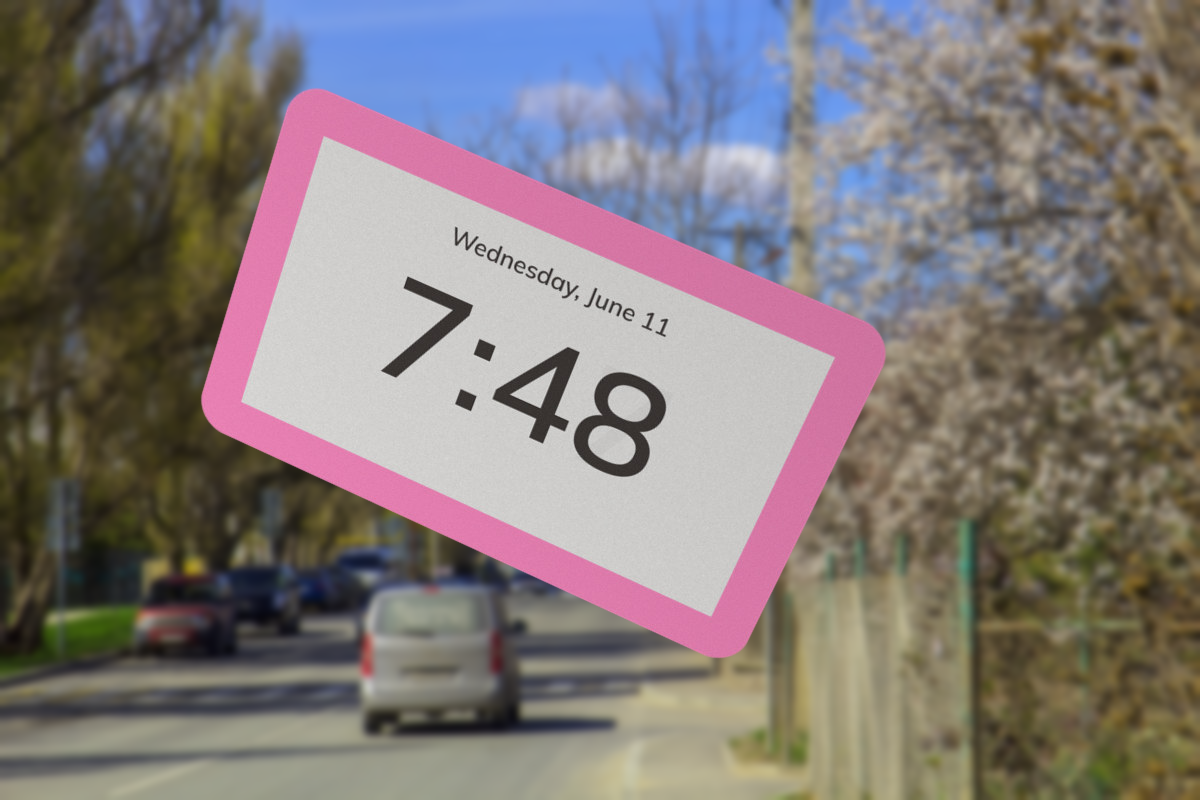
7:48
